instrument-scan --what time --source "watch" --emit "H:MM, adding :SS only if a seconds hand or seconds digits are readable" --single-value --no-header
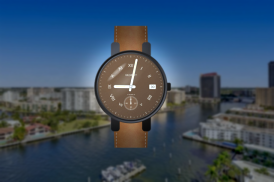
9:02
